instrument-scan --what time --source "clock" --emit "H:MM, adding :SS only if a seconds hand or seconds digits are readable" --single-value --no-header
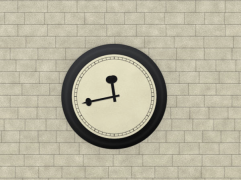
11:43
